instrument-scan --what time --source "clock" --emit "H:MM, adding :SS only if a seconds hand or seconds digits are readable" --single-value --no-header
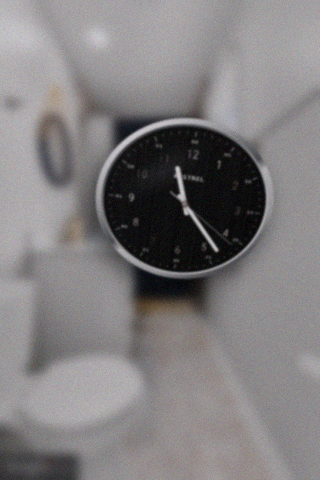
11:23:21
